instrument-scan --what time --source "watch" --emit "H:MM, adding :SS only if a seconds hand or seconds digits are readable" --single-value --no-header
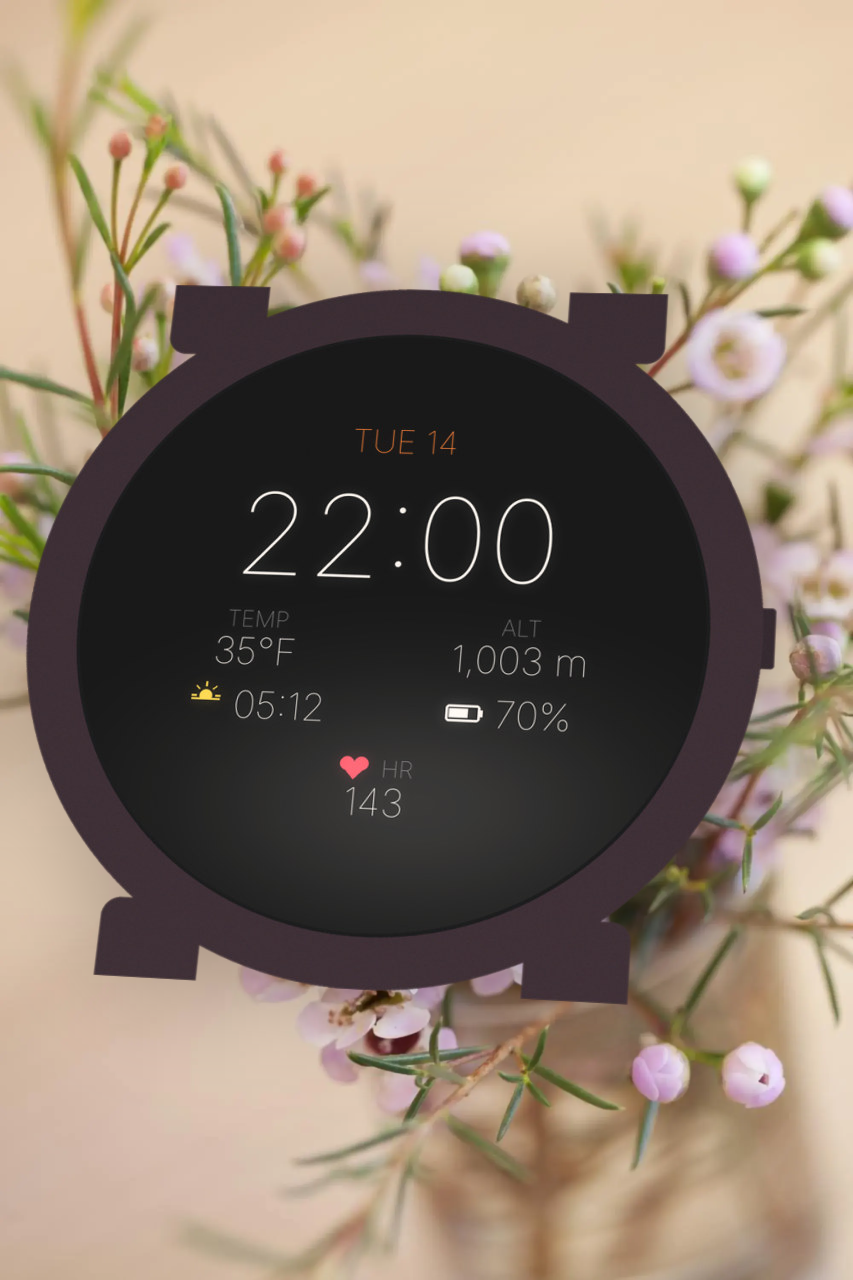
22:00
